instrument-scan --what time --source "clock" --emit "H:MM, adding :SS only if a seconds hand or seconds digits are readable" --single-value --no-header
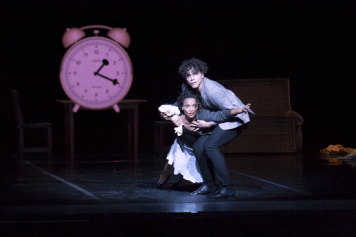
1:19
